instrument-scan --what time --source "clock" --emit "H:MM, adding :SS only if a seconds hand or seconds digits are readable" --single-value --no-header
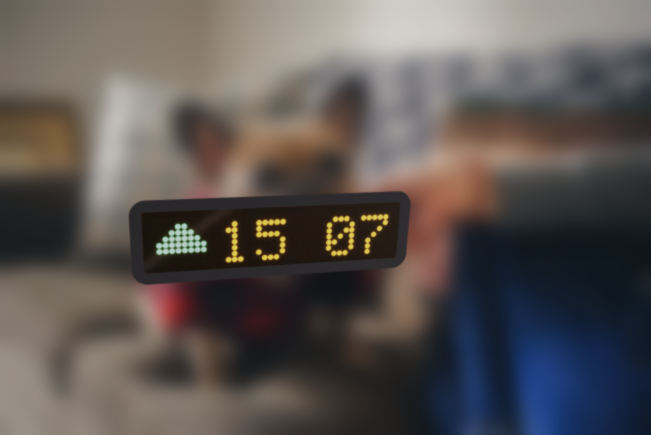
15:07
